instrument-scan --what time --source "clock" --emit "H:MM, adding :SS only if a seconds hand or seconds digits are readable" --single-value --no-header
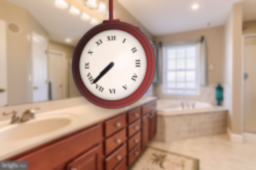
7:38
